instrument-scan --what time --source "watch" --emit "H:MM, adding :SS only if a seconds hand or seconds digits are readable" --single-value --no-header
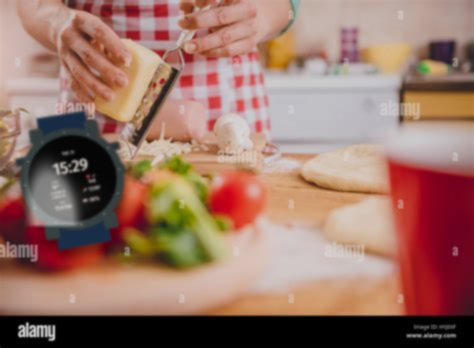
15:29
